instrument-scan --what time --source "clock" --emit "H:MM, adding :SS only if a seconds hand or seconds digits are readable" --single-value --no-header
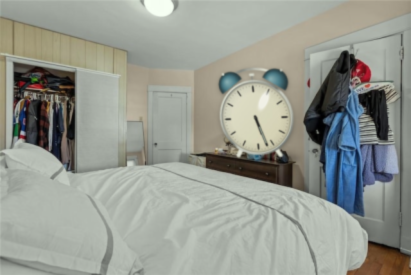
5:27
